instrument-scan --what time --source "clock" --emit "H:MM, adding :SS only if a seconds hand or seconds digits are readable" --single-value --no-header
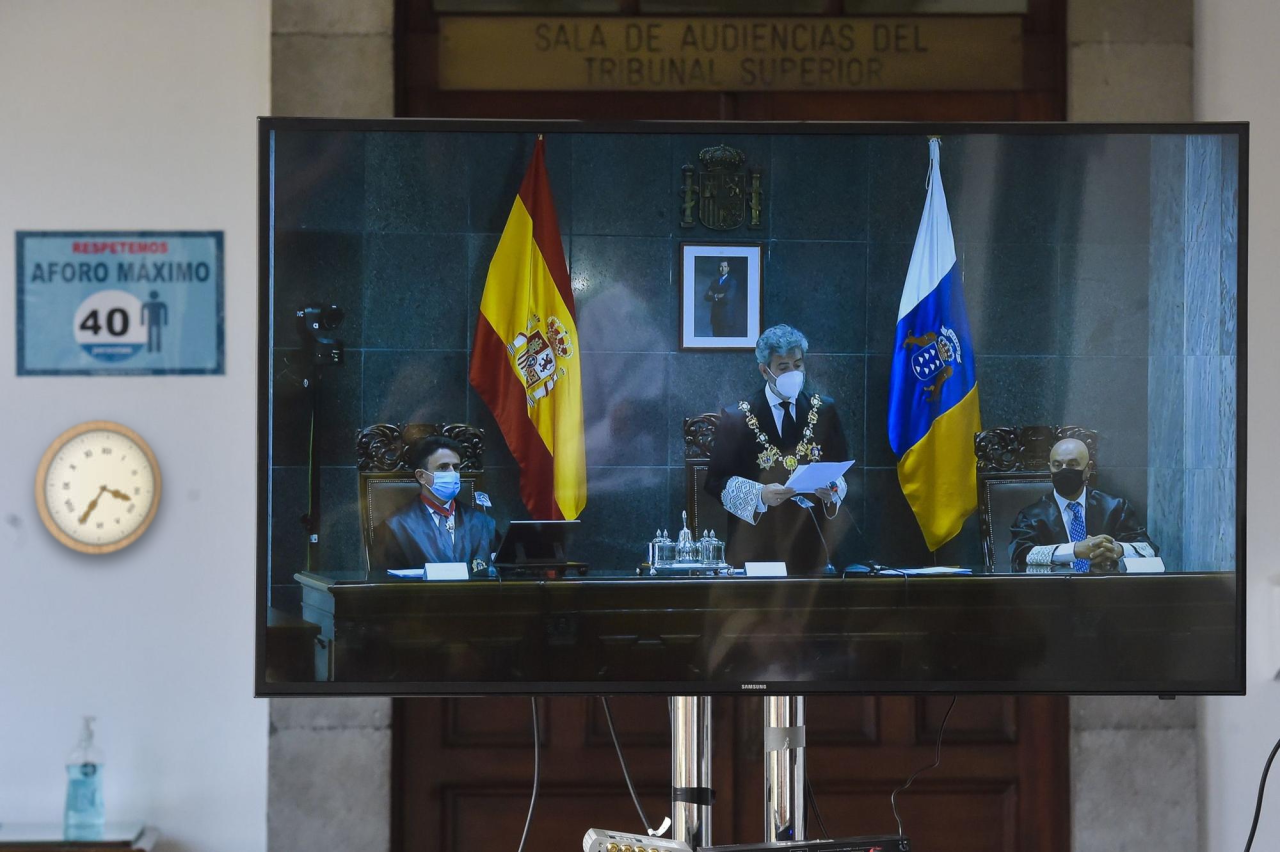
3:35
